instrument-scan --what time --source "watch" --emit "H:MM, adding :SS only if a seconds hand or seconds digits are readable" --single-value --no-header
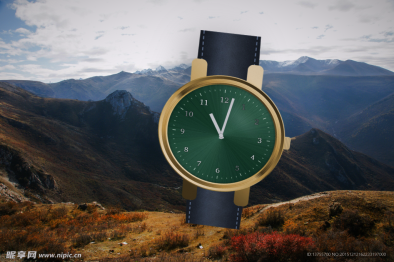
11:02
